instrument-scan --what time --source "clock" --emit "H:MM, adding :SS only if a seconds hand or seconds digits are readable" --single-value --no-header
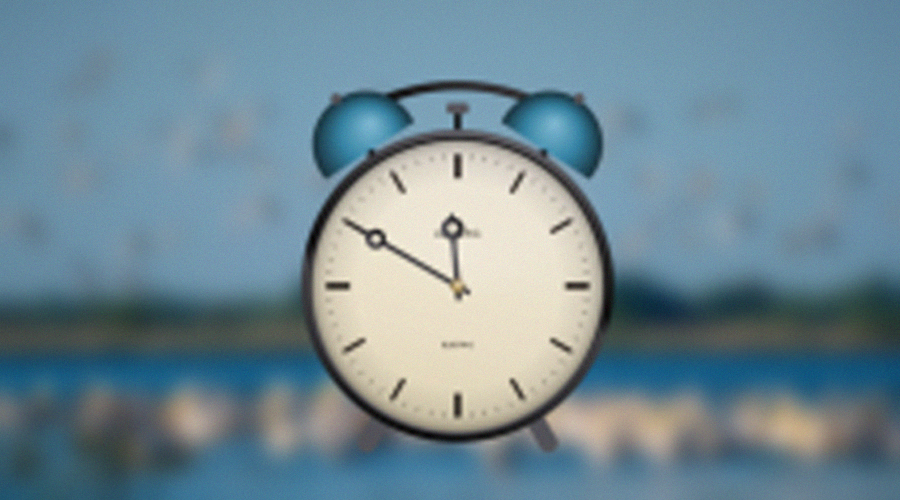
11:50
